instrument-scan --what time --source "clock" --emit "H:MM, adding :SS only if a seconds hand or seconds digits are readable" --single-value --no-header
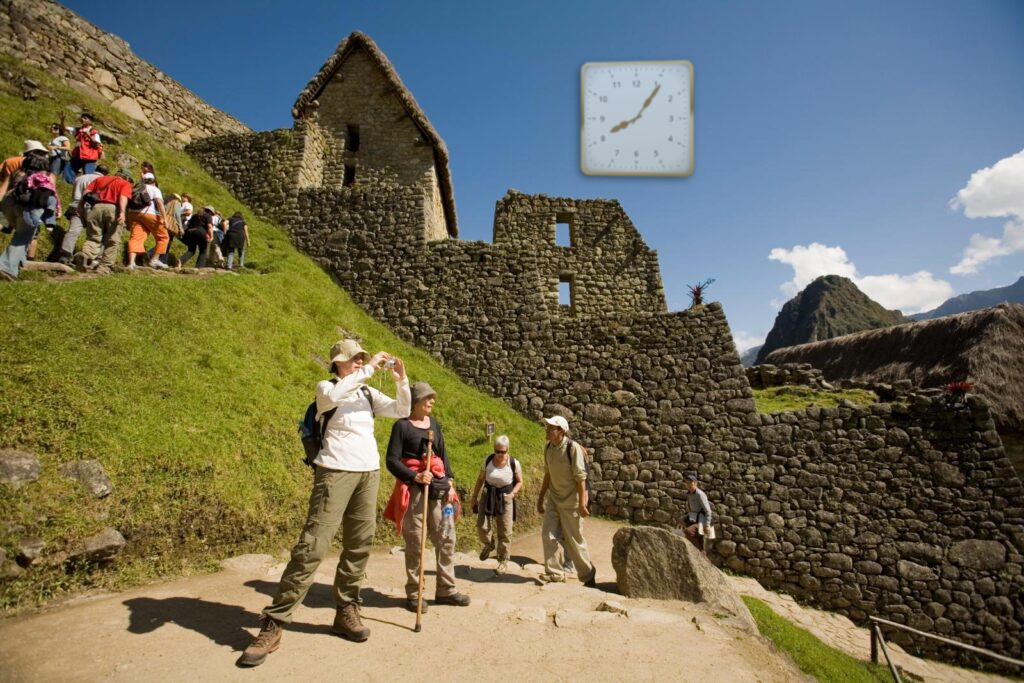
8:06
